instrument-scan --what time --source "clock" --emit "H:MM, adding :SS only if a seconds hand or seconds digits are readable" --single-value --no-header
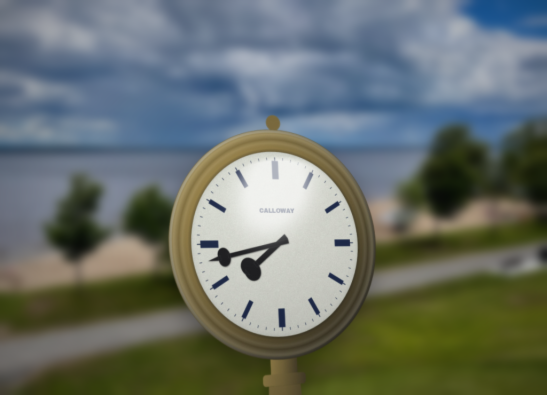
7:43
